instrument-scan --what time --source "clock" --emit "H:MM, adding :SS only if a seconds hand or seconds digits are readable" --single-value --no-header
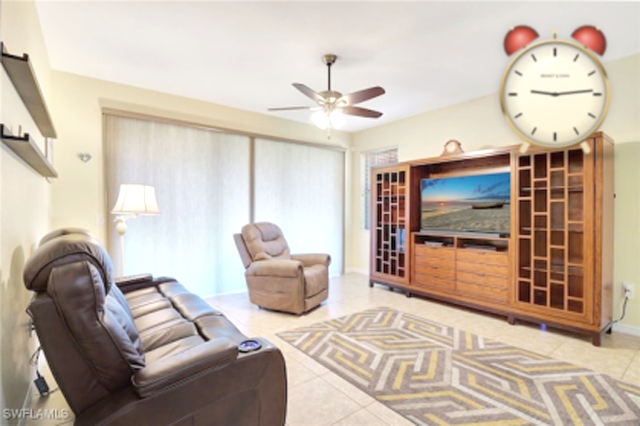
9:14
